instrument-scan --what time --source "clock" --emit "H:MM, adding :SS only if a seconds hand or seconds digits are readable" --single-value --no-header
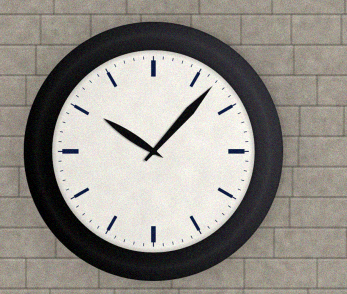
10:07
